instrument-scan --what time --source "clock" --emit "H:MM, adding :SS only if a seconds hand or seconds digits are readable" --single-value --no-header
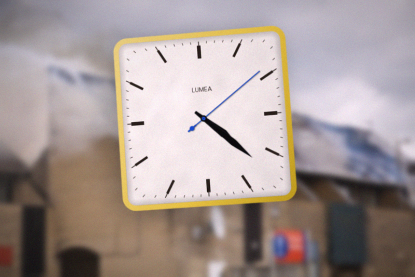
4:22:09
